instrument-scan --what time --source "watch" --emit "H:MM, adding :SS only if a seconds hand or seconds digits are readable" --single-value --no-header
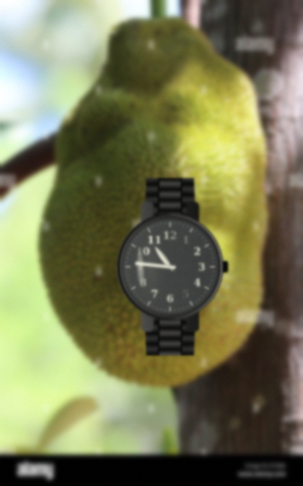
10:46
